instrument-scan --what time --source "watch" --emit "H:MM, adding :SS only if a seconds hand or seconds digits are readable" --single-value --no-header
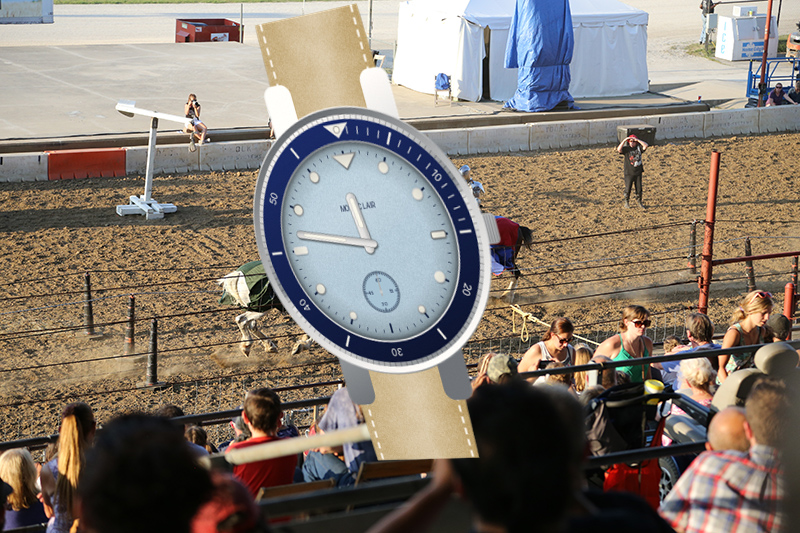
11:47
